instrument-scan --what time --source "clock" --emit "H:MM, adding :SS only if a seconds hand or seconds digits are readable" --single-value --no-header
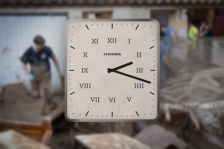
2:18
